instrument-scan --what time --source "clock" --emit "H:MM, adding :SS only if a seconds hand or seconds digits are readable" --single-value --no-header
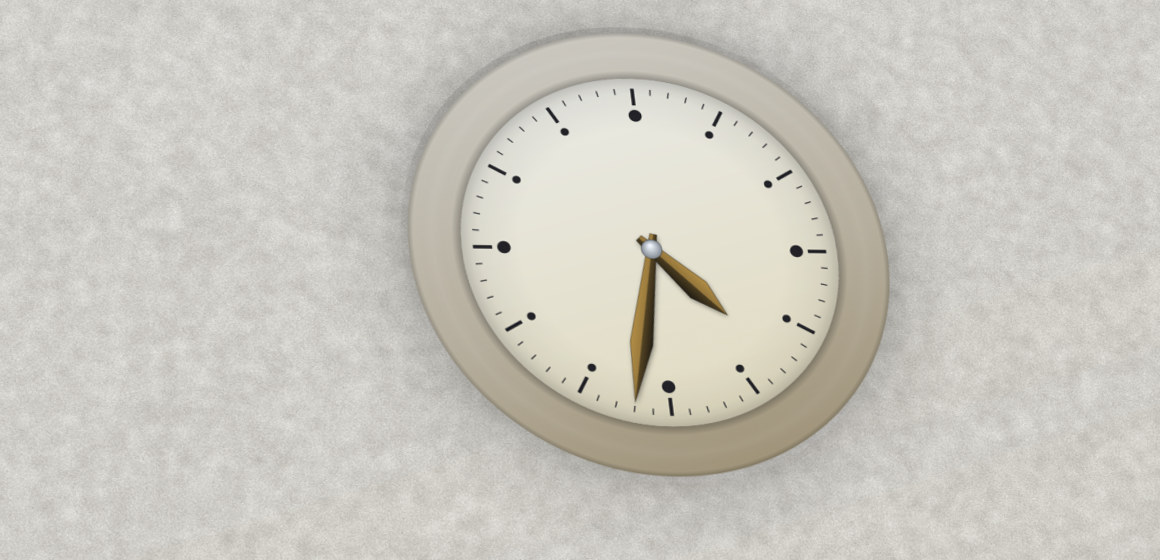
4:32
